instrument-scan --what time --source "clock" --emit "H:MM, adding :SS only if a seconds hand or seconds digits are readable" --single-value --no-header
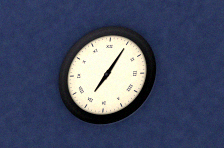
7:05
